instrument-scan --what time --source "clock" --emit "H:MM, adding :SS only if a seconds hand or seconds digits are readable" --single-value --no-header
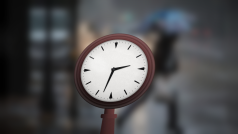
2:33
